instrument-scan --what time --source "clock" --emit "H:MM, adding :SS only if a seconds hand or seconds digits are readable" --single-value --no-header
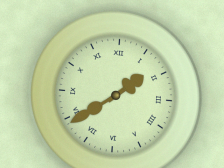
1:39
